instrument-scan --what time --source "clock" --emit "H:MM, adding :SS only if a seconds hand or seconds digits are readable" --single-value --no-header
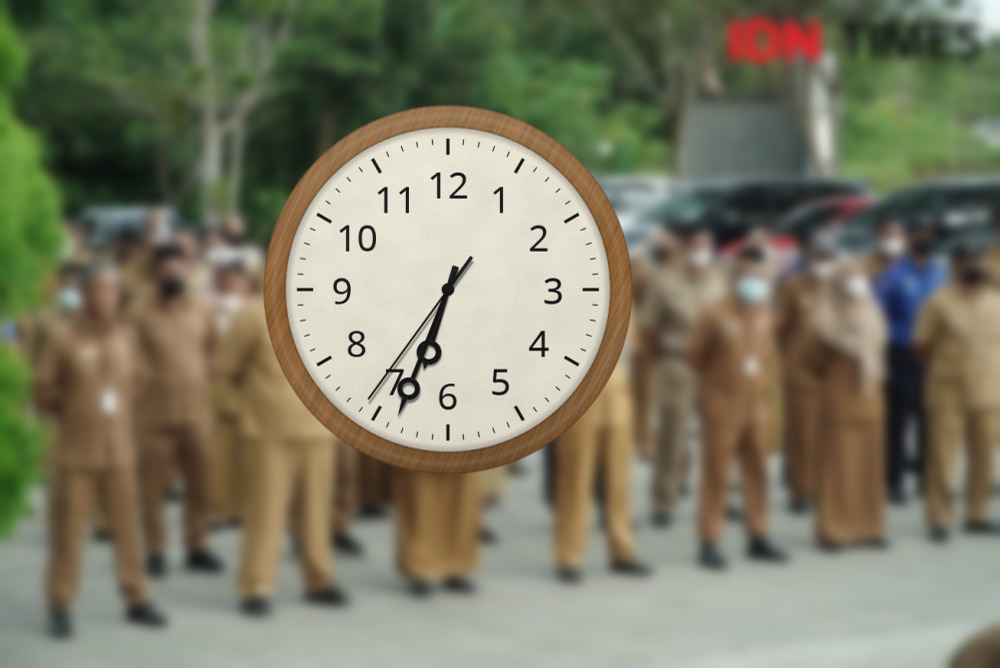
6:33:36
